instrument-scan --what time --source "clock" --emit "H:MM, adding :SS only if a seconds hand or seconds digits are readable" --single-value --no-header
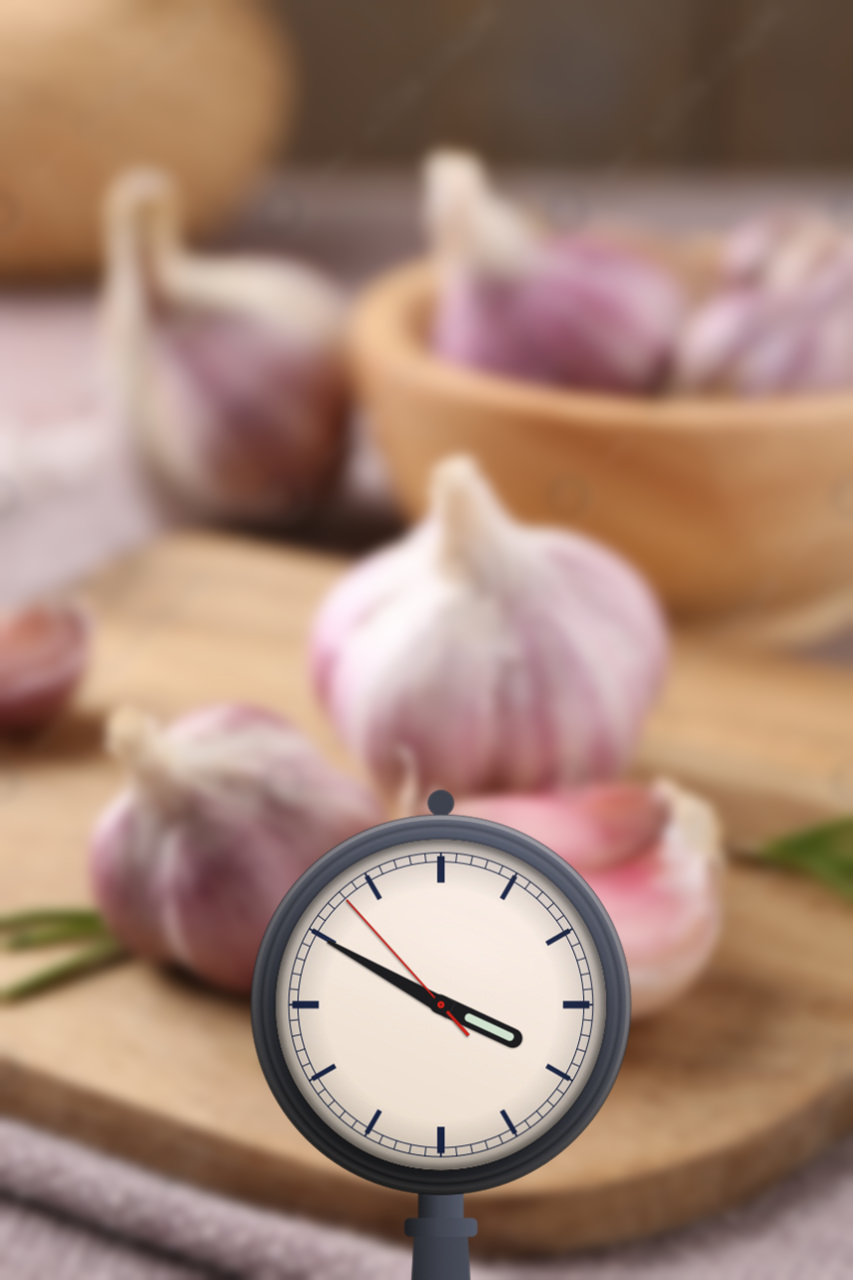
3:49:53
